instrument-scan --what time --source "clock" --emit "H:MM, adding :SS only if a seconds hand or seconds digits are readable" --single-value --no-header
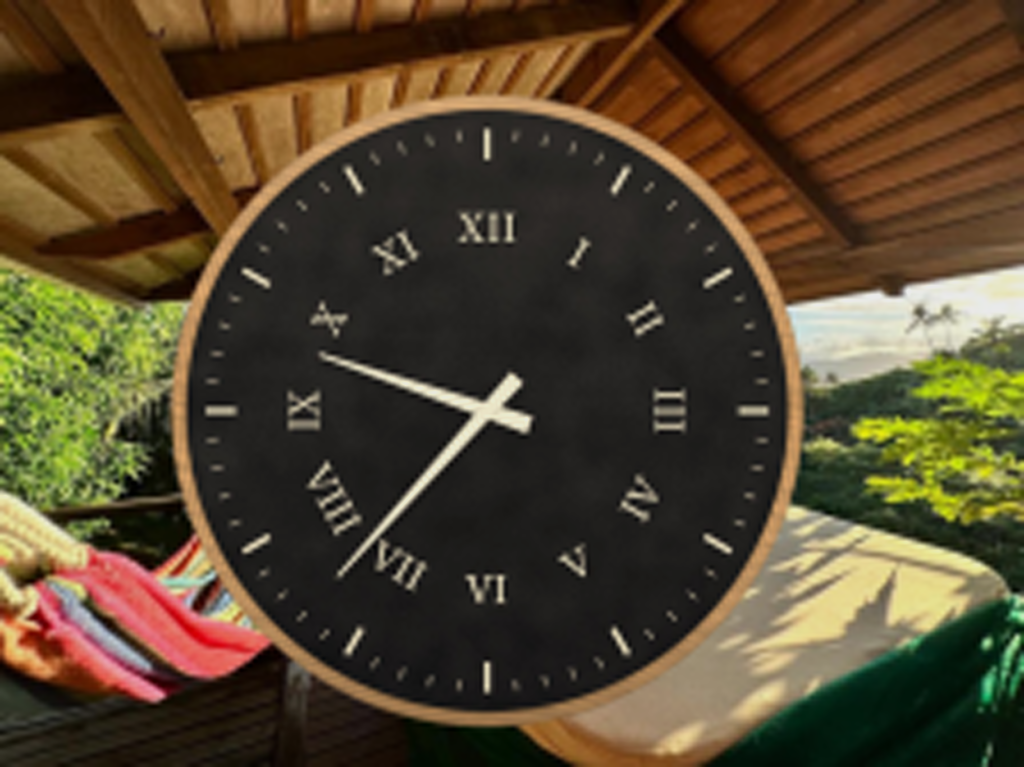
9:37
